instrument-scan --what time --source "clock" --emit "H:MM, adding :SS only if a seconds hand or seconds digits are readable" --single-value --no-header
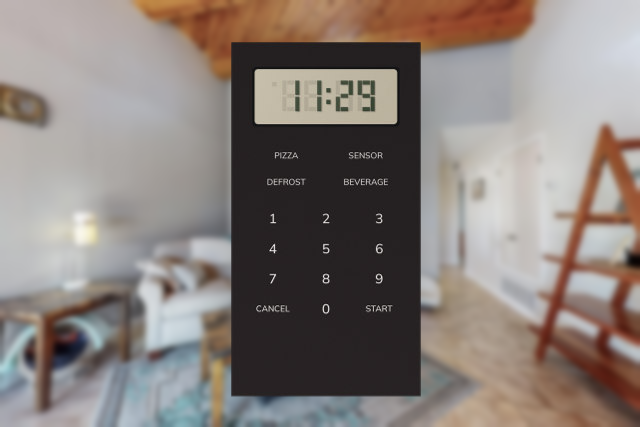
11:29
